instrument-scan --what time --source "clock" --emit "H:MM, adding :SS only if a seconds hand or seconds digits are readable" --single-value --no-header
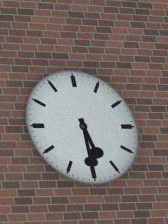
5:30
